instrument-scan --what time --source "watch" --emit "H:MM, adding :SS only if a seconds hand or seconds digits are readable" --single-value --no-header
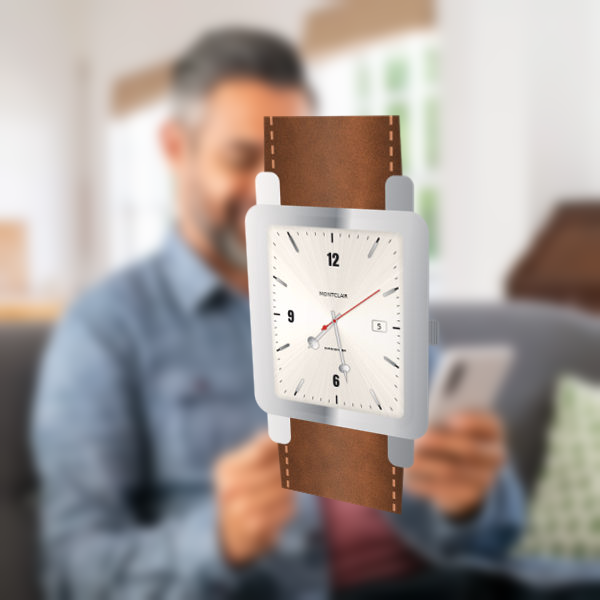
7:28:09
